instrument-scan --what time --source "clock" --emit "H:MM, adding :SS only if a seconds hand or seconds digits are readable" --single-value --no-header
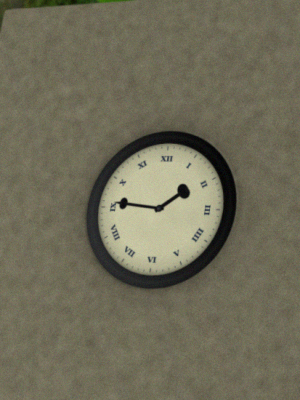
1:46
